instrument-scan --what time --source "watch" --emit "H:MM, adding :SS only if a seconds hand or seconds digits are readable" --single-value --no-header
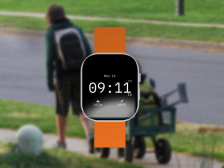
9:11
